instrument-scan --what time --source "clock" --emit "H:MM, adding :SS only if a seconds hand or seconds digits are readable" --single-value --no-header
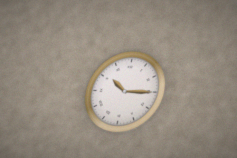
10:15
